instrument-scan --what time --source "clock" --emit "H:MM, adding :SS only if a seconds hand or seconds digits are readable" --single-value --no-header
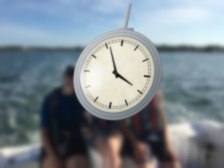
3:56
